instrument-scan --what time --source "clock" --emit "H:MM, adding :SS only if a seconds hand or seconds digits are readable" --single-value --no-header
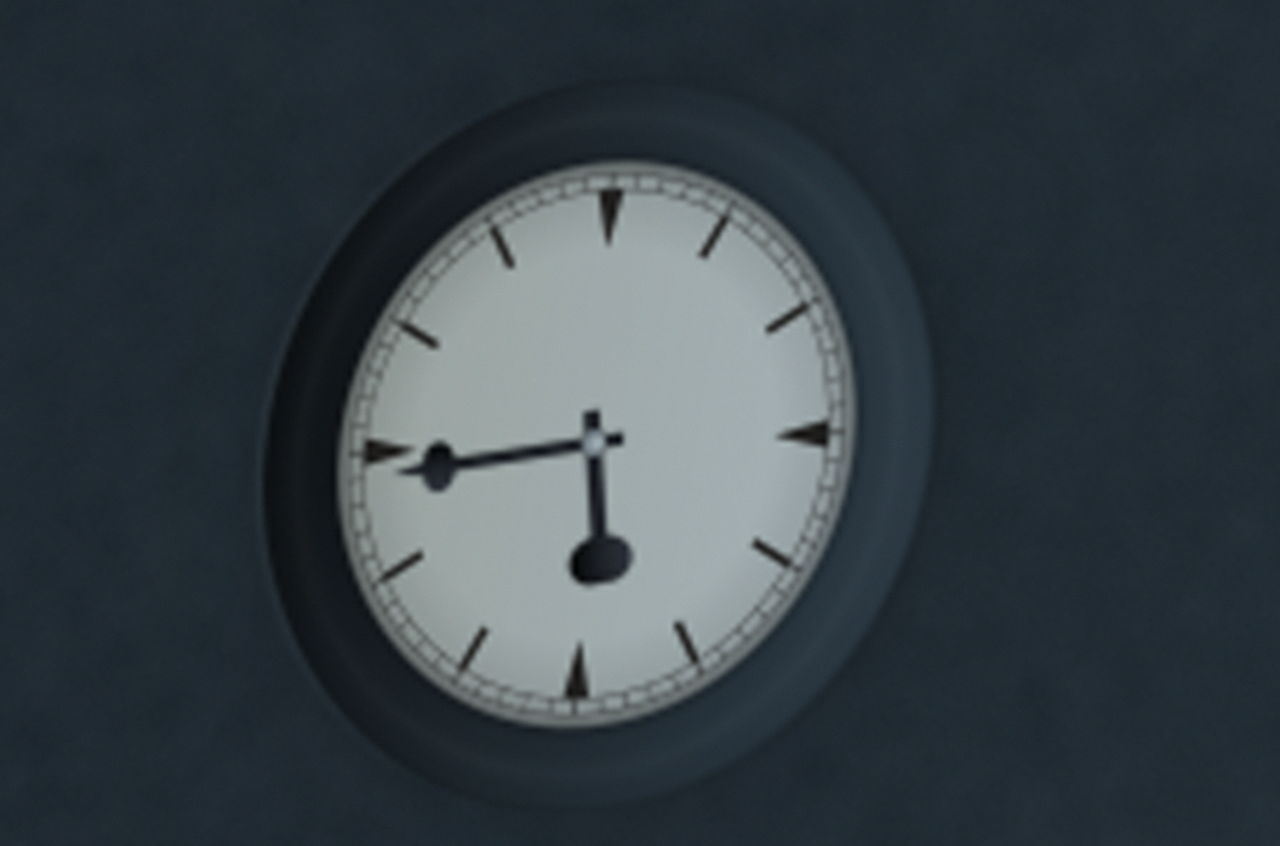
5:44
